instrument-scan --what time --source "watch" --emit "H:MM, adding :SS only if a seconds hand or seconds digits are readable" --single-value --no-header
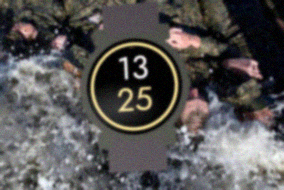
13:25
